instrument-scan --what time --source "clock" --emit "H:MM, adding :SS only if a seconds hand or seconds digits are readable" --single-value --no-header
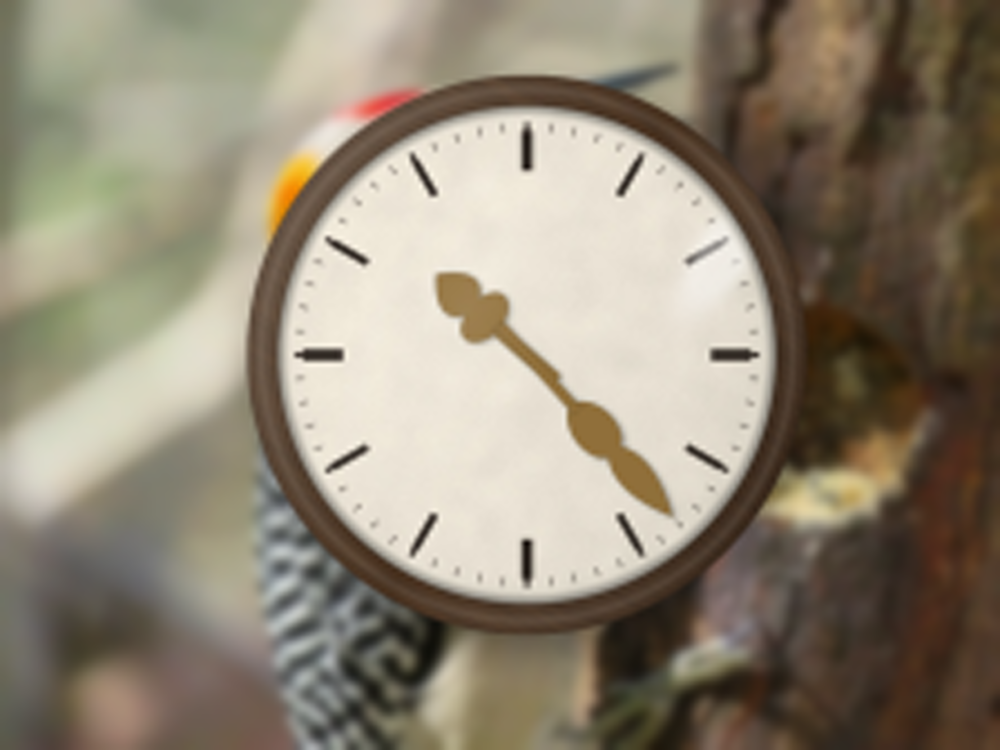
10:23
